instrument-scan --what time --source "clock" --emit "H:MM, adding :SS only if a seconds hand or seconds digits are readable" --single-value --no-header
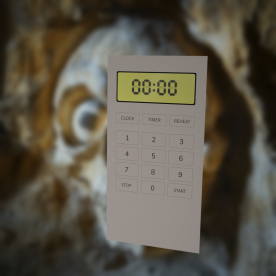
0:00
